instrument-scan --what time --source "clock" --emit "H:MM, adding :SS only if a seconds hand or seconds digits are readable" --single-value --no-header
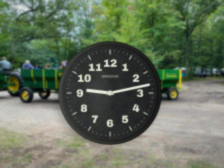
9:13
